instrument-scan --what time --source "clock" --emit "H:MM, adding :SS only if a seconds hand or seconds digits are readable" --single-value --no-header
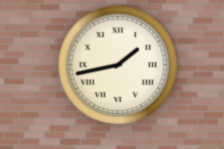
1:43
